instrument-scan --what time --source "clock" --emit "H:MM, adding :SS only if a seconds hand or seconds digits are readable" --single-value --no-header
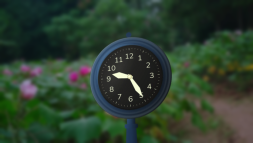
9:25
